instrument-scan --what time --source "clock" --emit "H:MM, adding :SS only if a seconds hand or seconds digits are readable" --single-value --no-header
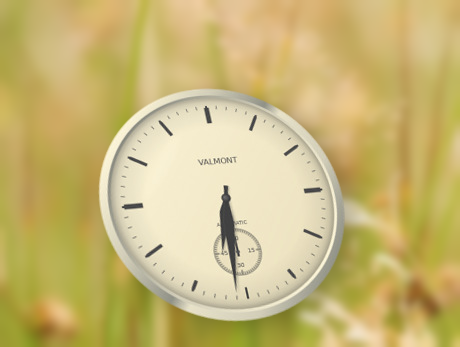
6:31
